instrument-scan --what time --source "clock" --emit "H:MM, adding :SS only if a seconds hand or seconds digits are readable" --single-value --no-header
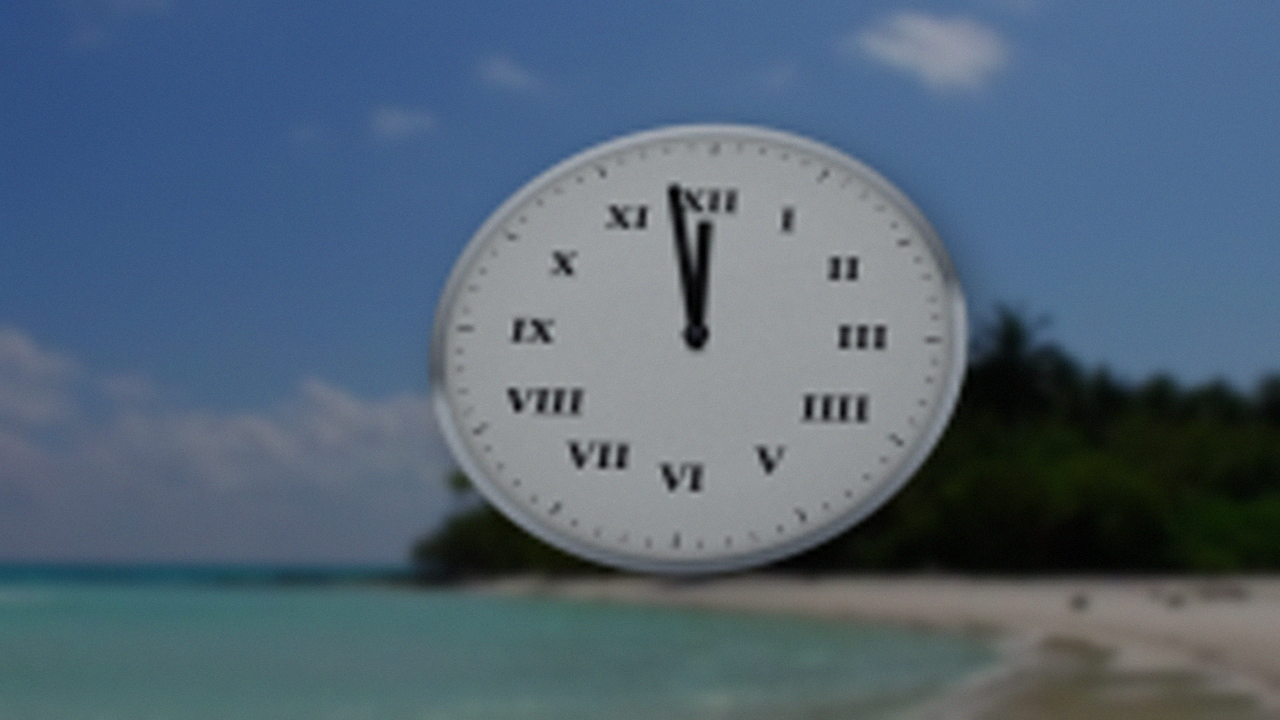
11:58
